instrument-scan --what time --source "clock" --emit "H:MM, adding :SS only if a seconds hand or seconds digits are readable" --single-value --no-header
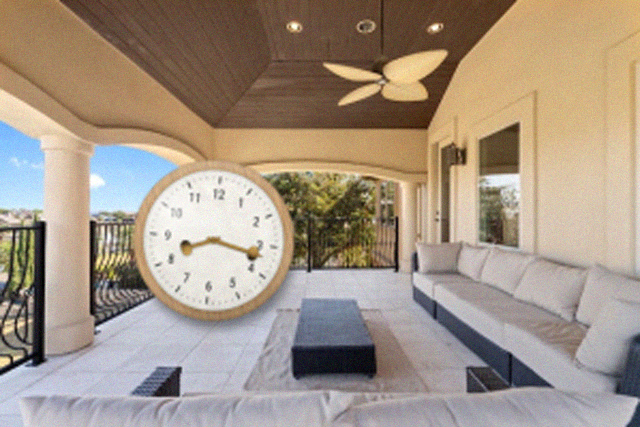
8:17
